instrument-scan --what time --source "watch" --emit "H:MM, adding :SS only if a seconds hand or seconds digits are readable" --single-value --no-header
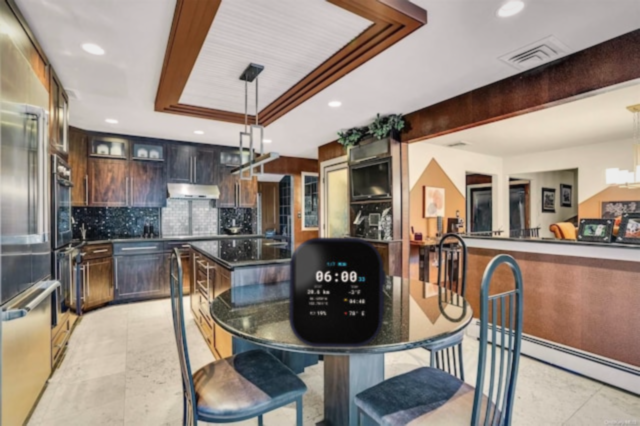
6:00
